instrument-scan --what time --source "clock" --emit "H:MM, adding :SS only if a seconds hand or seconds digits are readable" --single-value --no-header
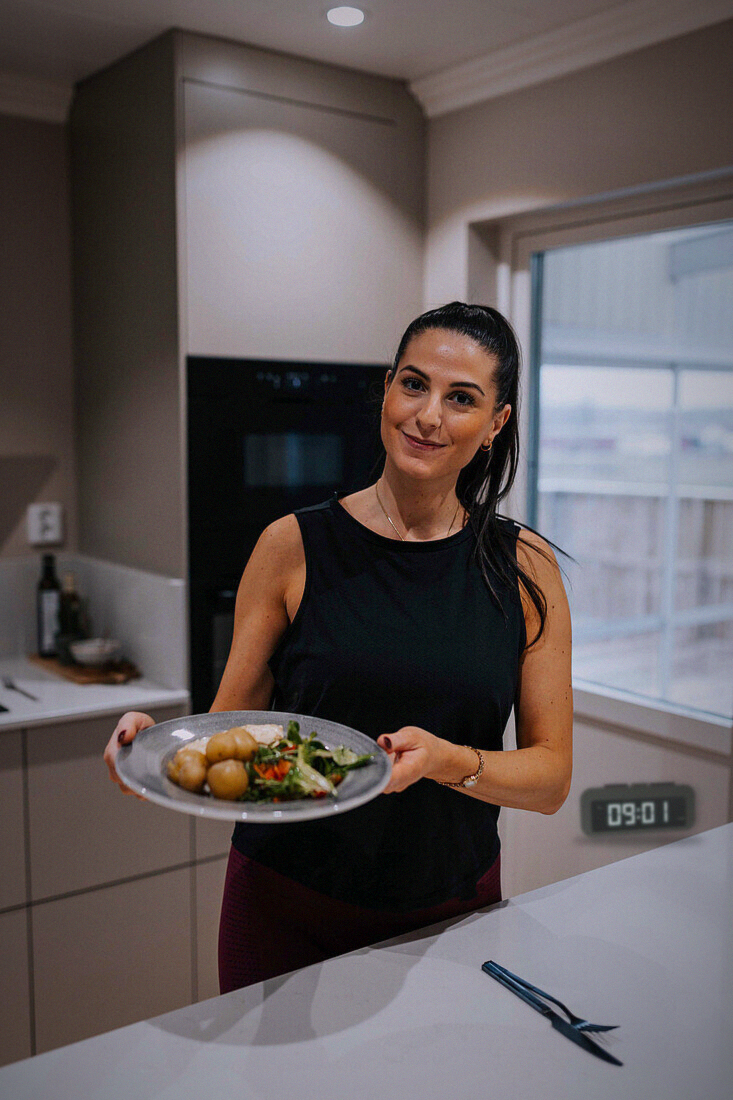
9:01
